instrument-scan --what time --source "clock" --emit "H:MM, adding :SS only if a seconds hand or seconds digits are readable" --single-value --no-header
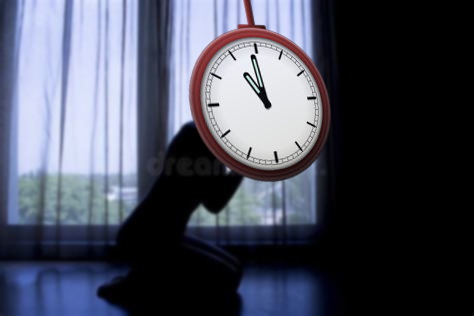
10:59
